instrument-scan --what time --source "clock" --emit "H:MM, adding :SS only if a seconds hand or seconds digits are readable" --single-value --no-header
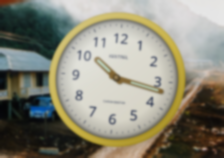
10:17
